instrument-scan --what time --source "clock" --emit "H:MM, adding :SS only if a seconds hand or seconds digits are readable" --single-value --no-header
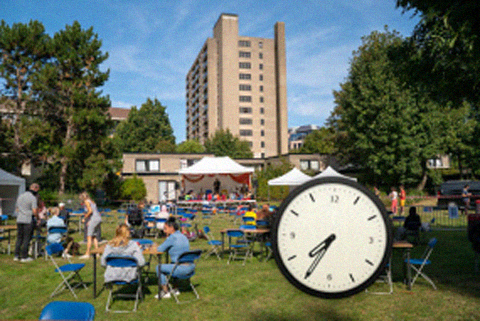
7:35
